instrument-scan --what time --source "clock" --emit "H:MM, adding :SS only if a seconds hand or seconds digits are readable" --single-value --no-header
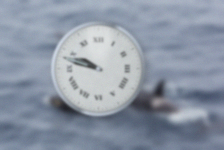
9:48
